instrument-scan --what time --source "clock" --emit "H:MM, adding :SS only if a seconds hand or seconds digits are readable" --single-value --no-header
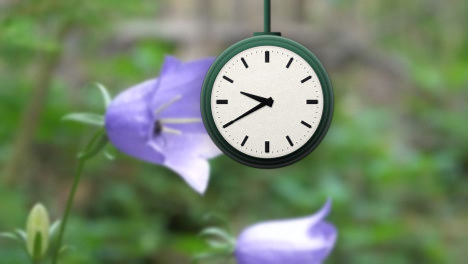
9:40
